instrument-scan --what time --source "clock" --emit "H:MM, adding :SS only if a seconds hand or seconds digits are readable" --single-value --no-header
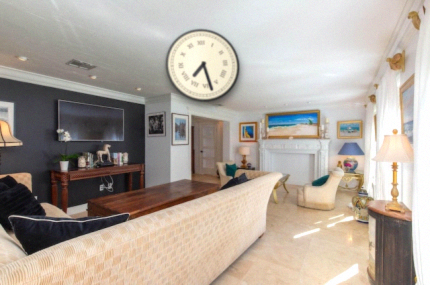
7:28
